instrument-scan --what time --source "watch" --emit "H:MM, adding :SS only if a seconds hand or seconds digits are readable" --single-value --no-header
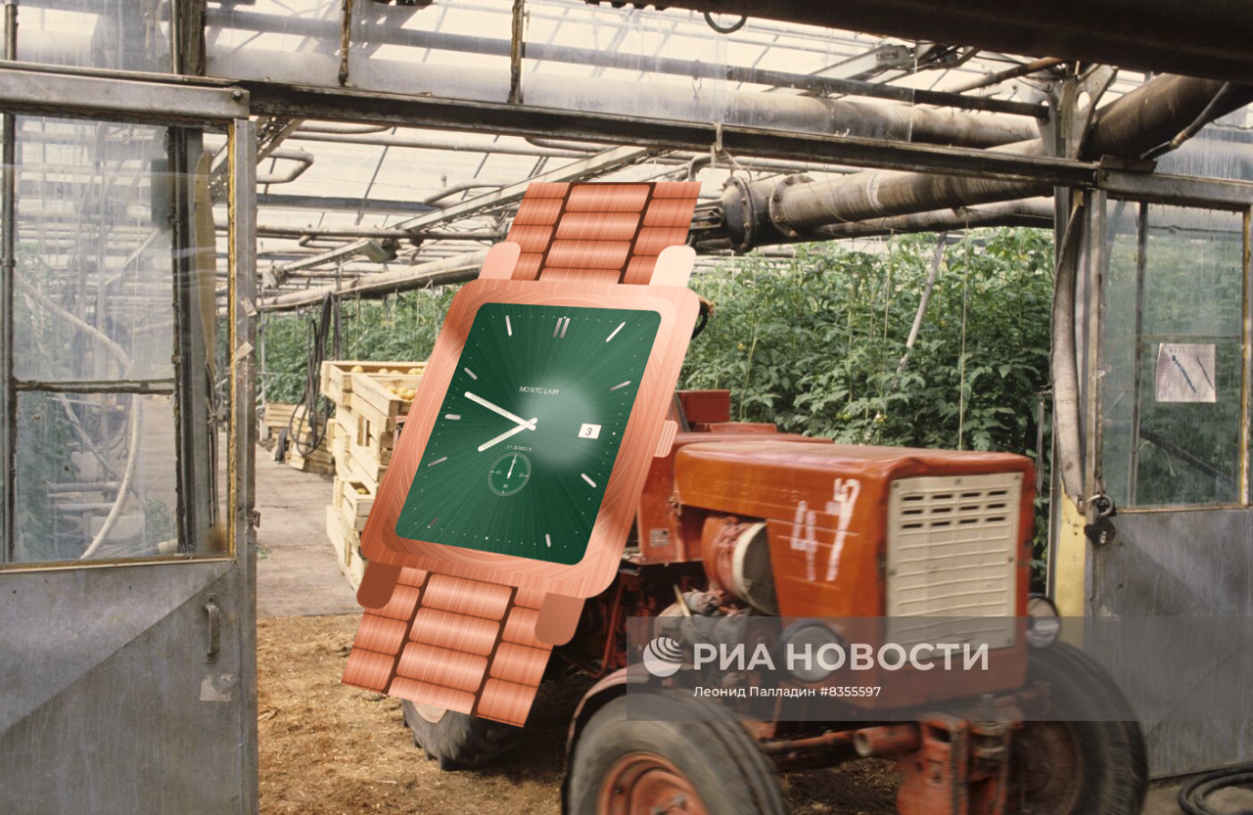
7:48
